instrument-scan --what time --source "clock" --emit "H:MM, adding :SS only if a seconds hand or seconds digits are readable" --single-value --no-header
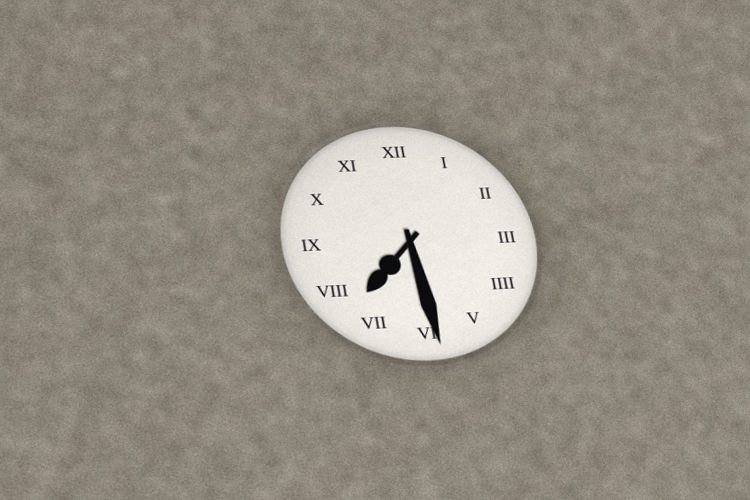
7:29
